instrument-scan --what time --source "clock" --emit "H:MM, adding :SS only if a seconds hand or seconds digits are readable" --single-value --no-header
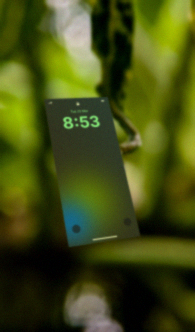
8:53
